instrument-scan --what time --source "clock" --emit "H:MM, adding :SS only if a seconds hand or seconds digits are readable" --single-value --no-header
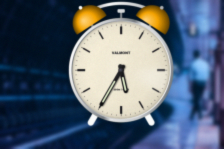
5:35
